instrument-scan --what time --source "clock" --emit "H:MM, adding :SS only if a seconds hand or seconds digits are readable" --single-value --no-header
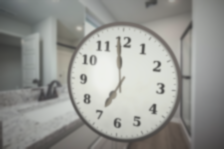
6:59
